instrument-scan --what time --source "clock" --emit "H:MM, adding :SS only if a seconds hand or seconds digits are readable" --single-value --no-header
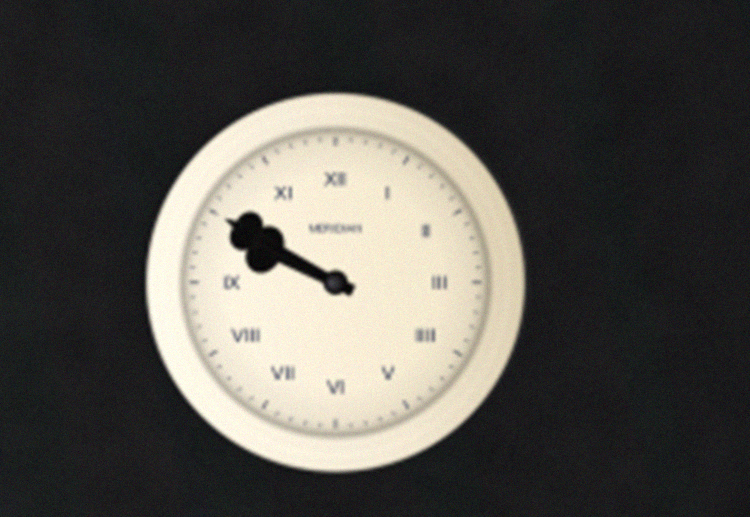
9:50
